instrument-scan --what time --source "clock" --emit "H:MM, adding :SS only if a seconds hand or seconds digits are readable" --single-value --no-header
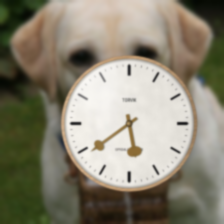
5:39
